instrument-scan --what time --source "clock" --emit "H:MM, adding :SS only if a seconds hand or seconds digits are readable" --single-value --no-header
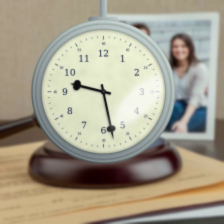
9:28
